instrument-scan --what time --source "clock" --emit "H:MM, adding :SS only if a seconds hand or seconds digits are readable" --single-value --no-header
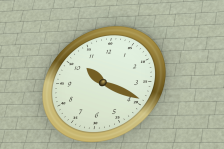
10:19
